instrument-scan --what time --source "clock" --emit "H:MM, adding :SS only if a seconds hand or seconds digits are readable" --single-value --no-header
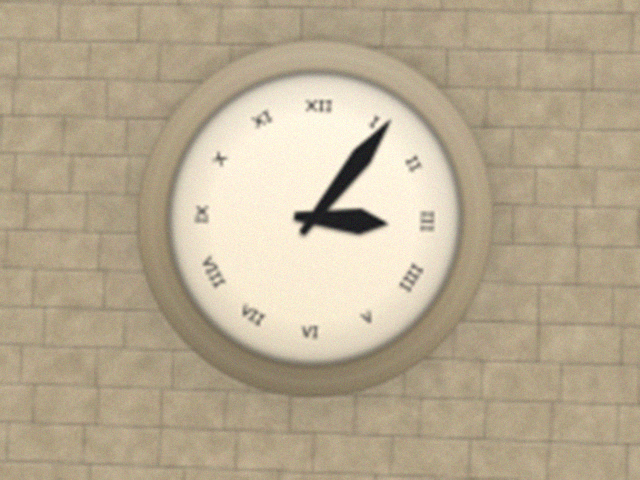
3:06
